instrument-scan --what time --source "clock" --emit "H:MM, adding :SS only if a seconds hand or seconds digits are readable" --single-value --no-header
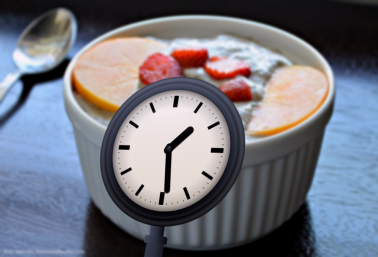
1:29
